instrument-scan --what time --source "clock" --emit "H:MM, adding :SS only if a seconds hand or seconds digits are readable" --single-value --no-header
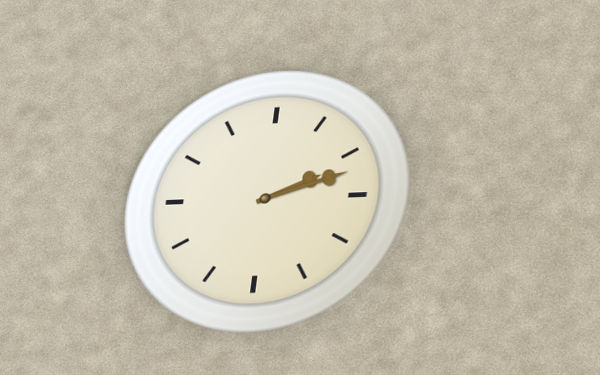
2:12
